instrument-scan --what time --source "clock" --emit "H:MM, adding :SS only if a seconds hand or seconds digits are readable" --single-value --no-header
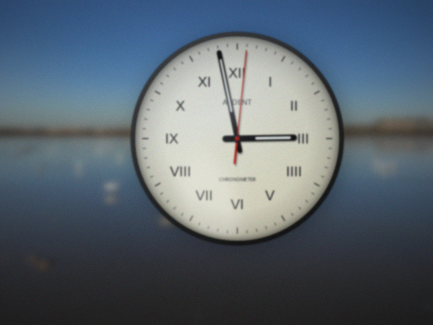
2:58:01
